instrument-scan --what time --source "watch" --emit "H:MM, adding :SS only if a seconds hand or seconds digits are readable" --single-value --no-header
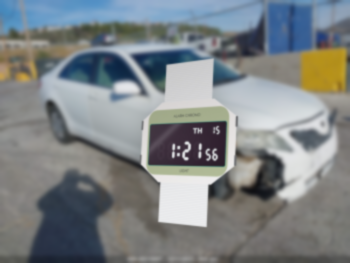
1:21:56
